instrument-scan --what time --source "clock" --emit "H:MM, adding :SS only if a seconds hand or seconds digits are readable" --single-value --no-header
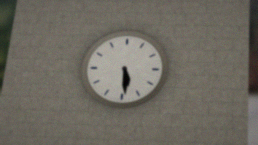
5:29
